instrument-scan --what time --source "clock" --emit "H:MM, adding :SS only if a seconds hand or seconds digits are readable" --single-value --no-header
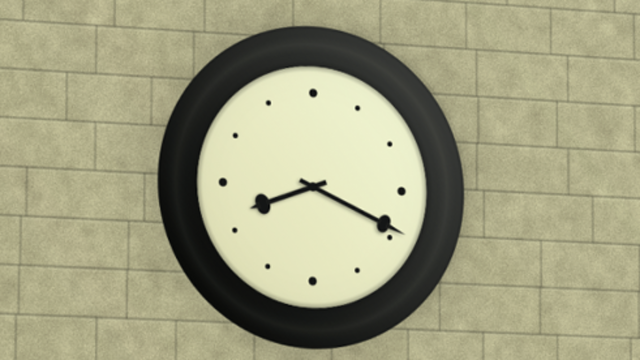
8:19
